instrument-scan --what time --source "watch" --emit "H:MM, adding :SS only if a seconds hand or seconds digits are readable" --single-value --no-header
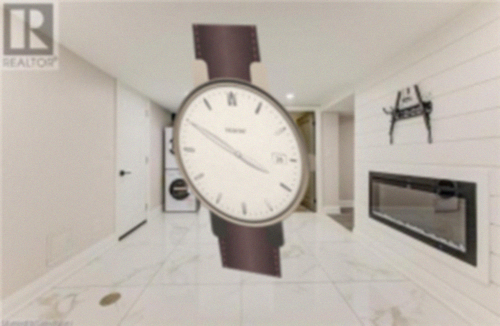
3:50
